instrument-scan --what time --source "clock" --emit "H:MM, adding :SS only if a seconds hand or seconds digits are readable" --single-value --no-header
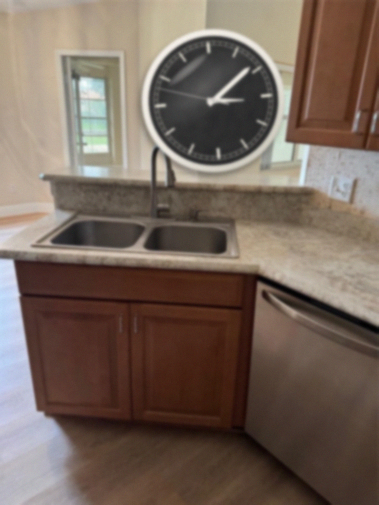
3:08:48
